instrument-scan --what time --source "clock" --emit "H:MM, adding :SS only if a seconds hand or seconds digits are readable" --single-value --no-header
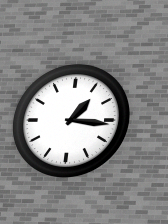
1:16
